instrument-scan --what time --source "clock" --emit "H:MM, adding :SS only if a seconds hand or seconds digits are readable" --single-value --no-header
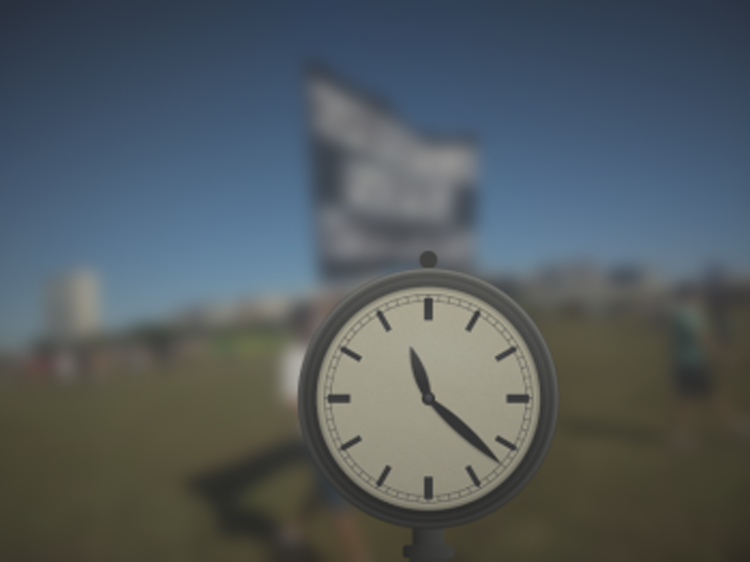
11:22
